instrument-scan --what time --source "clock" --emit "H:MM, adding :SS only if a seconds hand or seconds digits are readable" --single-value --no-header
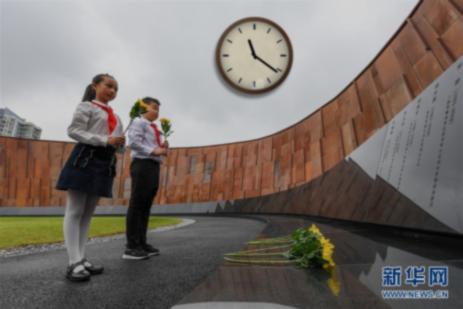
11:21
